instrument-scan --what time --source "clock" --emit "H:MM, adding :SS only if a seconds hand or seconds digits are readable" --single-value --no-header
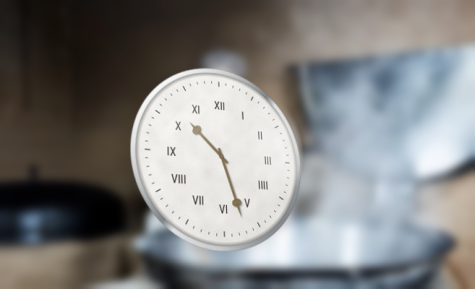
10:27
